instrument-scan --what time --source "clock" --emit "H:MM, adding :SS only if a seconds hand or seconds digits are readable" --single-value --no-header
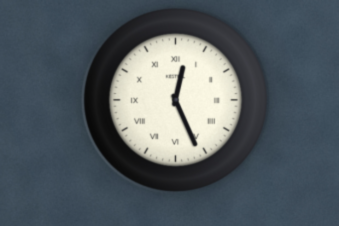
12:26
